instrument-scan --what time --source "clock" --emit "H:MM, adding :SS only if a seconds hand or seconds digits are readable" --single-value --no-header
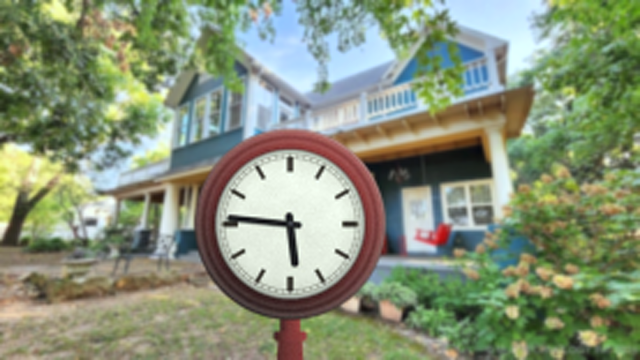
5:46
